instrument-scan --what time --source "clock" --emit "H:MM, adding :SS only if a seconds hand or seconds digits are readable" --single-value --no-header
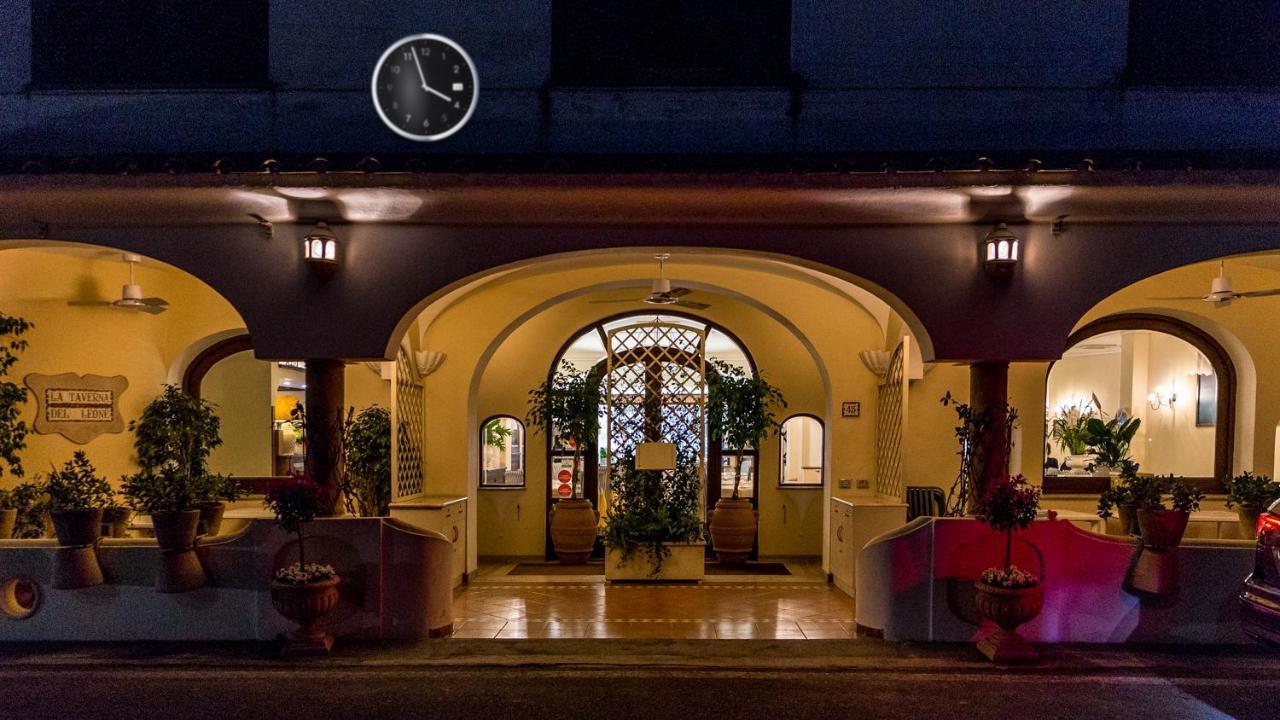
3:57
